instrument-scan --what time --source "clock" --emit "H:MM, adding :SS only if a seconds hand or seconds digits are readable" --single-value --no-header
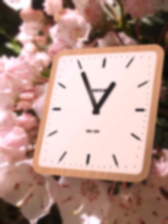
12:55
